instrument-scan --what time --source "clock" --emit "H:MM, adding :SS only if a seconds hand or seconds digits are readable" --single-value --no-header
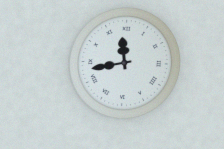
11:43
